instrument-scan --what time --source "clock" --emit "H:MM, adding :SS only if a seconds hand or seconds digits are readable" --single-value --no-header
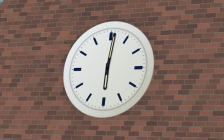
6:01
